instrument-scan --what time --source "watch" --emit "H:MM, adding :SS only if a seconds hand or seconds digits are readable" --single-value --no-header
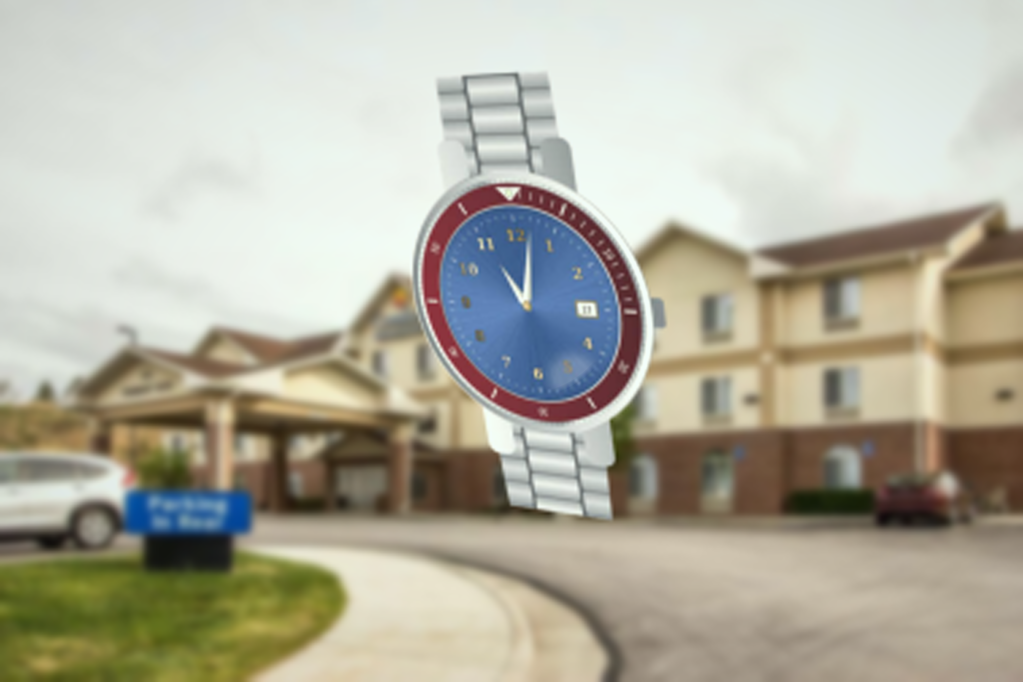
11:02
